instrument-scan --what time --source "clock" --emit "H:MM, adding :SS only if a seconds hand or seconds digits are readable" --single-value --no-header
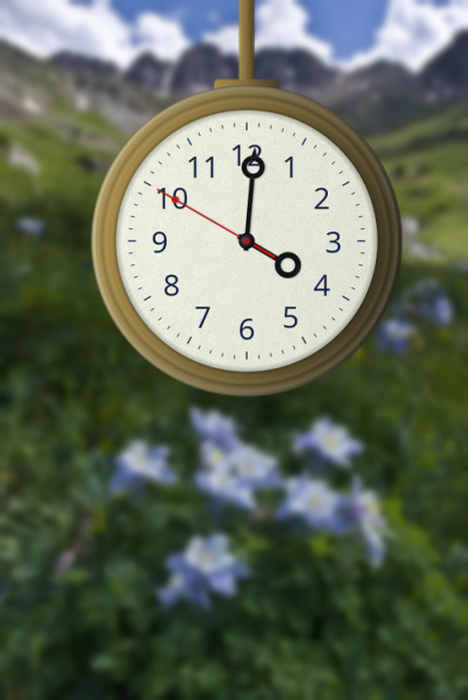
4:00:50
